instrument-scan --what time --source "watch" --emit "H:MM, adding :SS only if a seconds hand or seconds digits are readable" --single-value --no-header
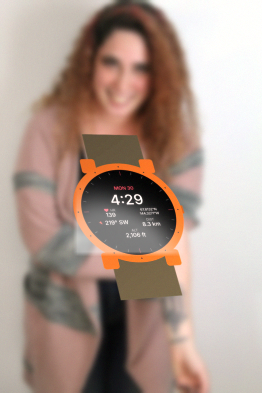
4:29
